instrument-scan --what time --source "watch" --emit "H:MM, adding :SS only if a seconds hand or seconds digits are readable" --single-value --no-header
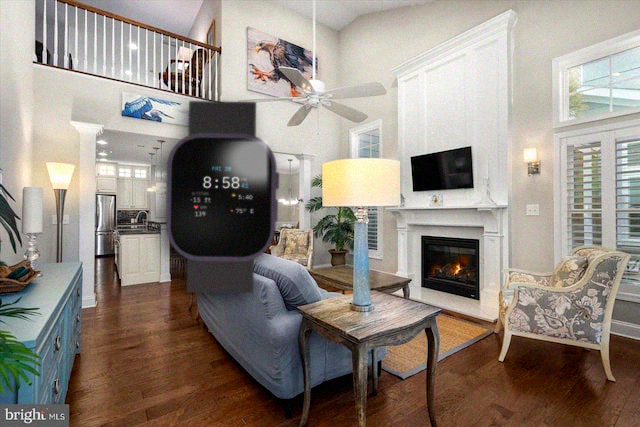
8:58
